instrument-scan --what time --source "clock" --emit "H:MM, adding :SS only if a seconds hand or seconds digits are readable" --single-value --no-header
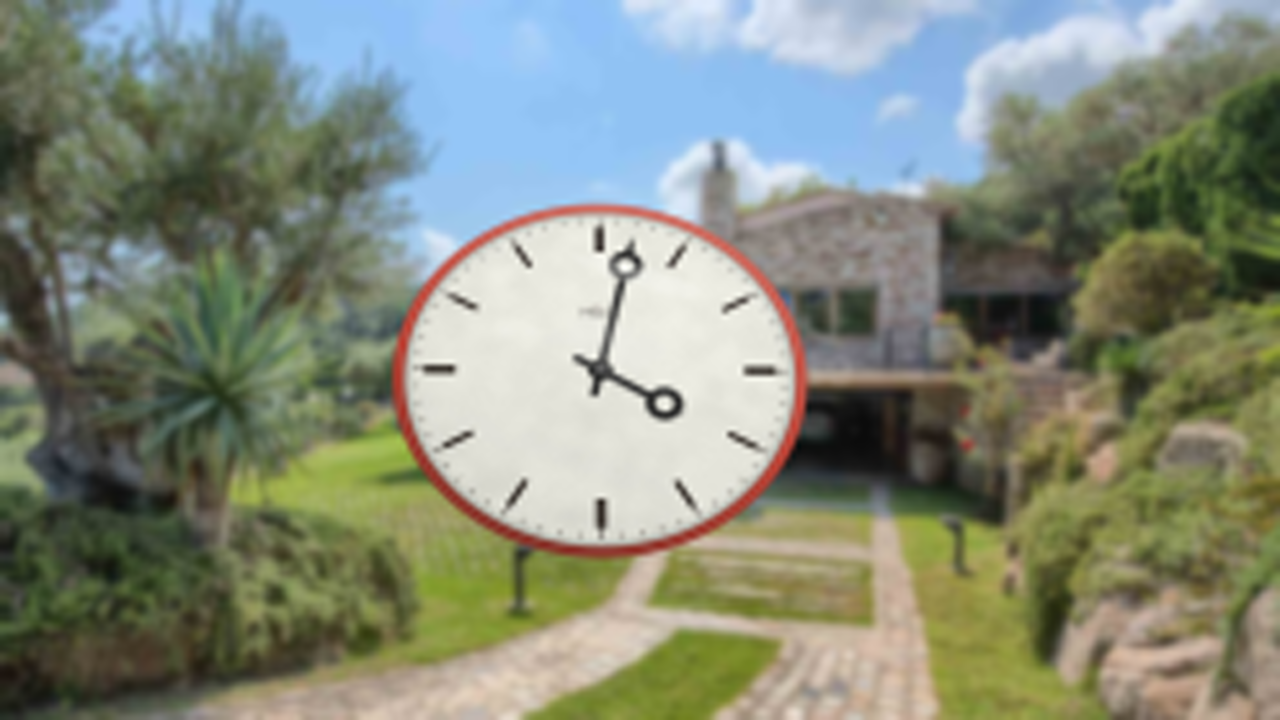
4:02
